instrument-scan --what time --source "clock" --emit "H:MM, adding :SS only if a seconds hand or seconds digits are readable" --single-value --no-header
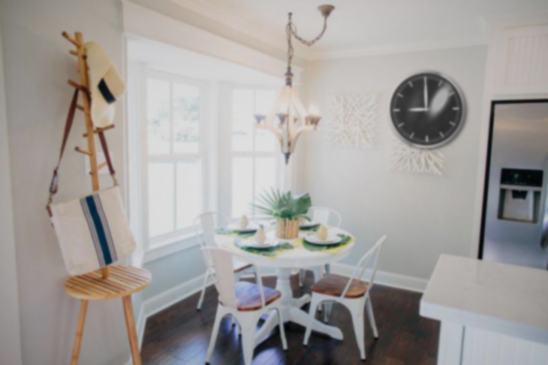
9:00
